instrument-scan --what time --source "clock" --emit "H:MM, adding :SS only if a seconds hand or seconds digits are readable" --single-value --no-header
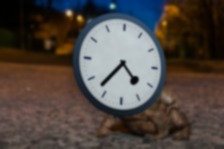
4:37
